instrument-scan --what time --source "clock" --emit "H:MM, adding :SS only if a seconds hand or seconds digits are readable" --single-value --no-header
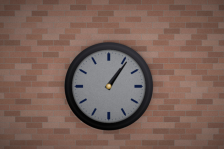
1:06
